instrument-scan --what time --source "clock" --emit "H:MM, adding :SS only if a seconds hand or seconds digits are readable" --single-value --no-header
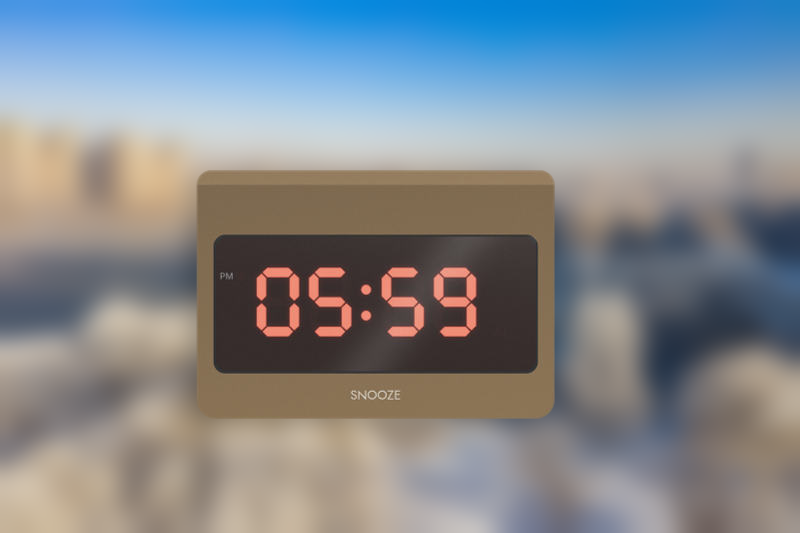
5:59
